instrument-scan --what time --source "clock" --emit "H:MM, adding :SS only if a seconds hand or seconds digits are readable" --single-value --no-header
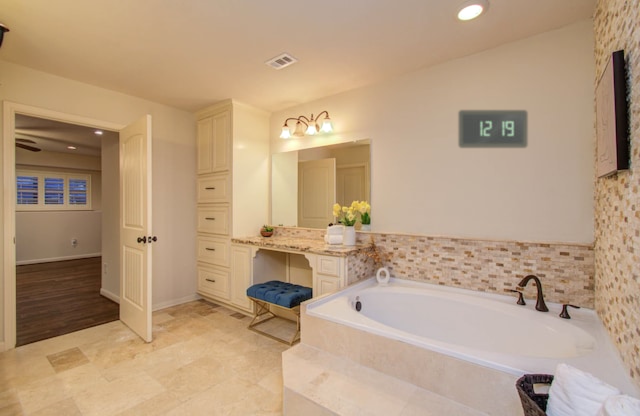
12:19
